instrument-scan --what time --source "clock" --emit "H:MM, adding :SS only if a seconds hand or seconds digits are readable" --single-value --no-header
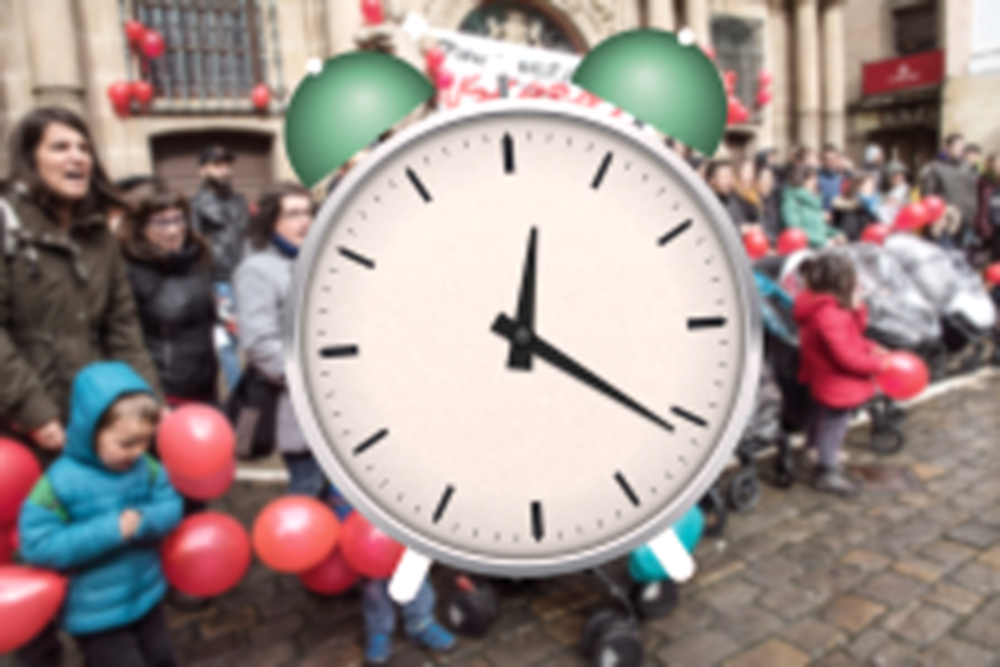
12:21
